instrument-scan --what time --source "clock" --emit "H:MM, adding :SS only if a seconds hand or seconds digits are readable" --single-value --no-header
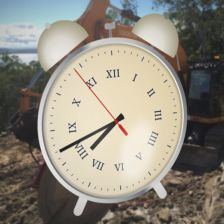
7:41:54
